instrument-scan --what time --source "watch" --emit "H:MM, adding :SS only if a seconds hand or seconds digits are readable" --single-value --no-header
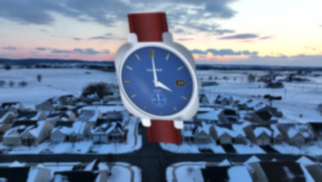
4:00
